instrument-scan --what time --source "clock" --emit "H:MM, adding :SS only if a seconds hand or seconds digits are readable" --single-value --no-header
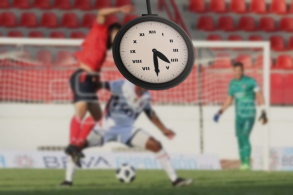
4:30
